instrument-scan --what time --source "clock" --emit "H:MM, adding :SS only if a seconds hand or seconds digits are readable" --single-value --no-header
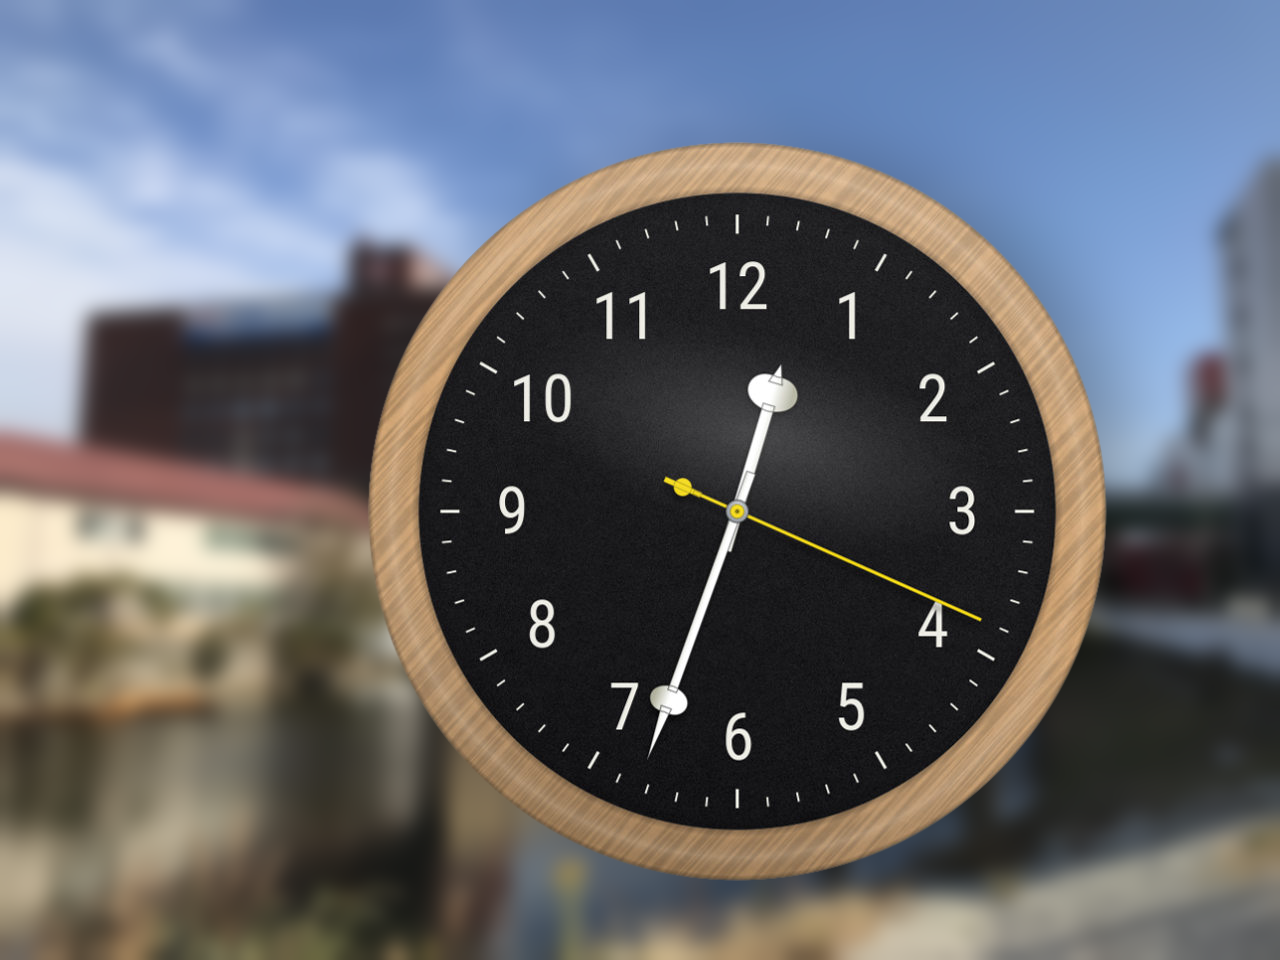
12:33:19
